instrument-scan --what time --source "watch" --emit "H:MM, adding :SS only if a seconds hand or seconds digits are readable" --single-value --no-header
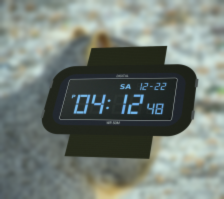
4:12:48
